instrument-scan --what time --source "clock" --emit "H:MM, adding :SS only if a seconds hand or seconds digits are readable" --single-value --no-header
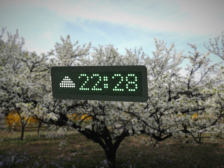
22:28
